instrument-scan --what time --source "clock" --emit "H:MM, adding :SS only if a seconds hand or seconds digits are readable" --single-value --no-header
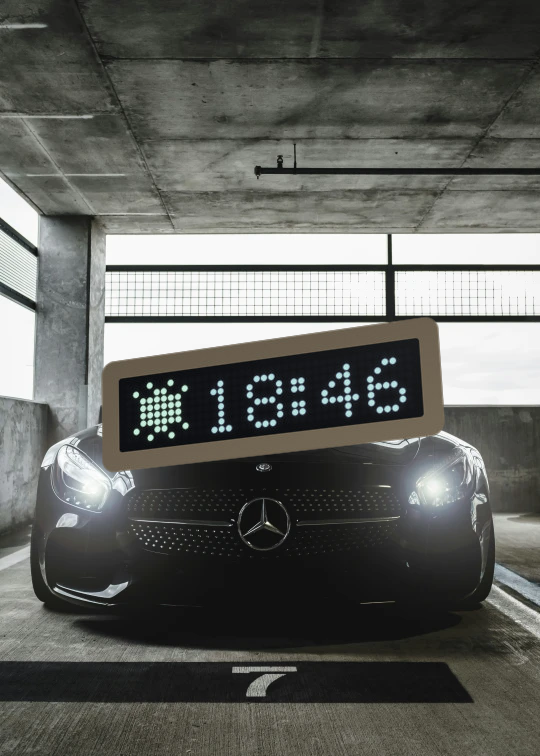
18:46
